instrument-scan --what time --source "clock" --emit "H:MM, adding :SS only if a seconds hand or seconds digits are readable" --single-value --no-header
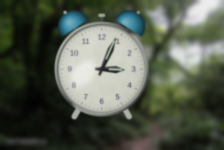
3:04
